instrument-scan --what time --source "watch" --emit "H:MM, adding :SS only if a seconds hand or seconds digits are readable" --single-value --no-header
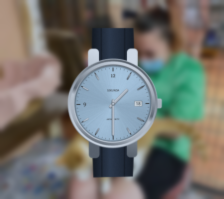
1:30
